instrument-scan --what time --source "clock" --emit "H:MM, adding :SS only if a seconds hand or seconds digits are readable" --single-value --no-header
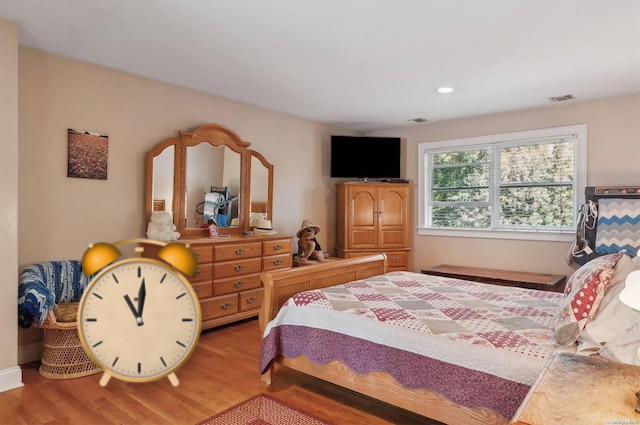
11:01
